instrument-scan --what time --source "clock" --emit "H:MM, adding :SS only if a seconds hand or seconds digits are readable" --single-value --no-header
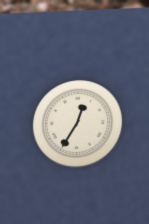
12:35
